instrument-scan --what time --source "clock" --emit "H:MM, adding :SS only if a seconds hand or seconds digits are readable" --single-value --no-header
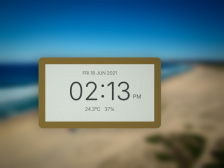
2:13
